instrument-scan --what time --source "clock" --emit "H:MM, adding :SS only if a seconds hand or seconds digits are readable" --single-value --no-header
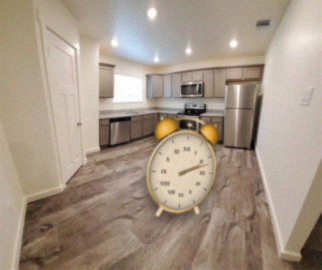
2:12
